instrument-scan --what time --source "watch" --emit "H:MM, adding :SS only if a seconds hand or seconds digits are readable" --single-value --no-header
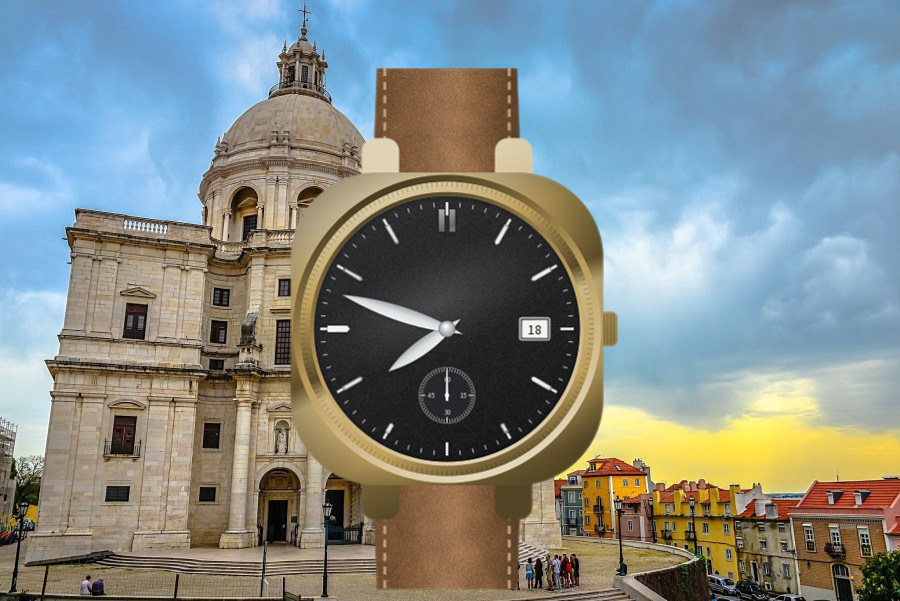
7:48
